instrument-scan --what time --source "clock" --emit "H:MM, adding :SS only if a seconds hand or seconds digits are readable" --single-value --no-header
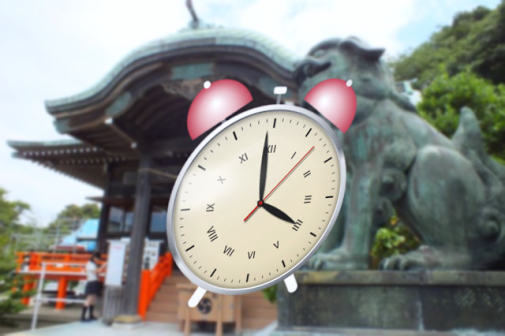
3:59:07
